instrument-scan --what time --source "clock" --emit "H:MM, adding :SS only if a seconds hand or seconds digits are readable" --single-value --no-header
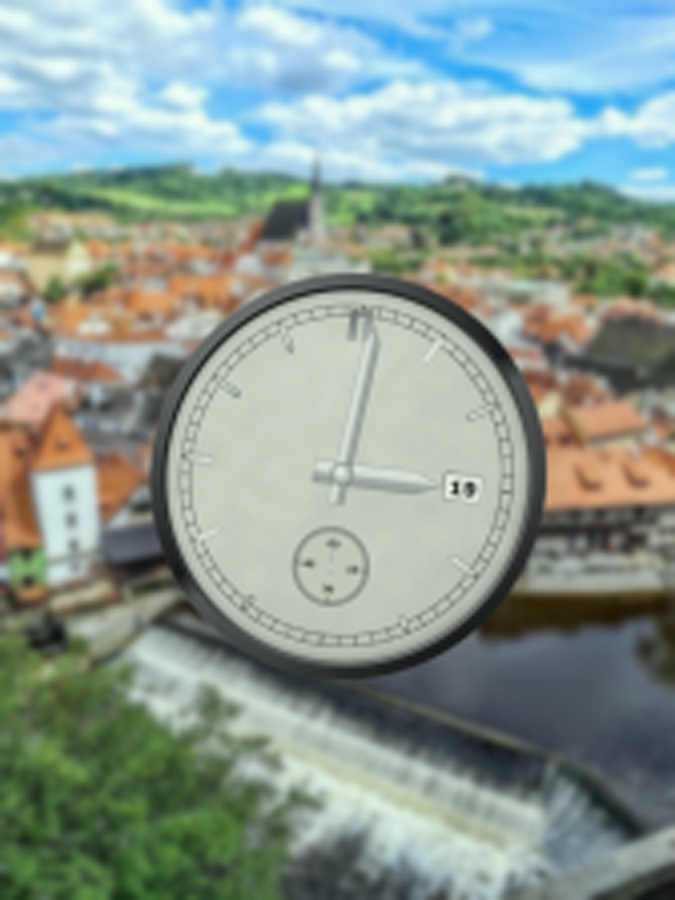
3:01
